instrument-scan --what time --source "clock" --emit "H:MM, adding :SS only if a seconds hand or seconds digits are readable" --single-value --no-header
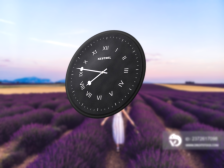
7:47
